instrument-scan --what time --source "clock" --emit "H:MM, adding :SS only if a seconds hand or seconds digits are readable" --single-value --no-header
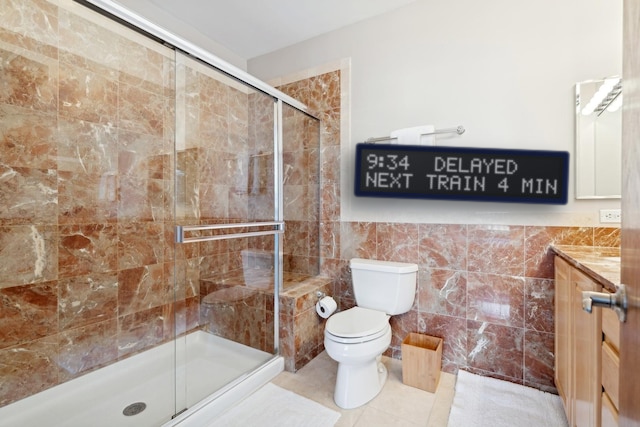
9:34
